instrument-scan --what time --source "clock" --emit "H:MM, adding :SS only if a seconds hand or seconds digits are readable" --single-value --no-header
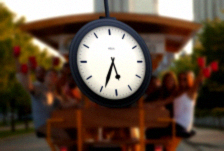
5:34
